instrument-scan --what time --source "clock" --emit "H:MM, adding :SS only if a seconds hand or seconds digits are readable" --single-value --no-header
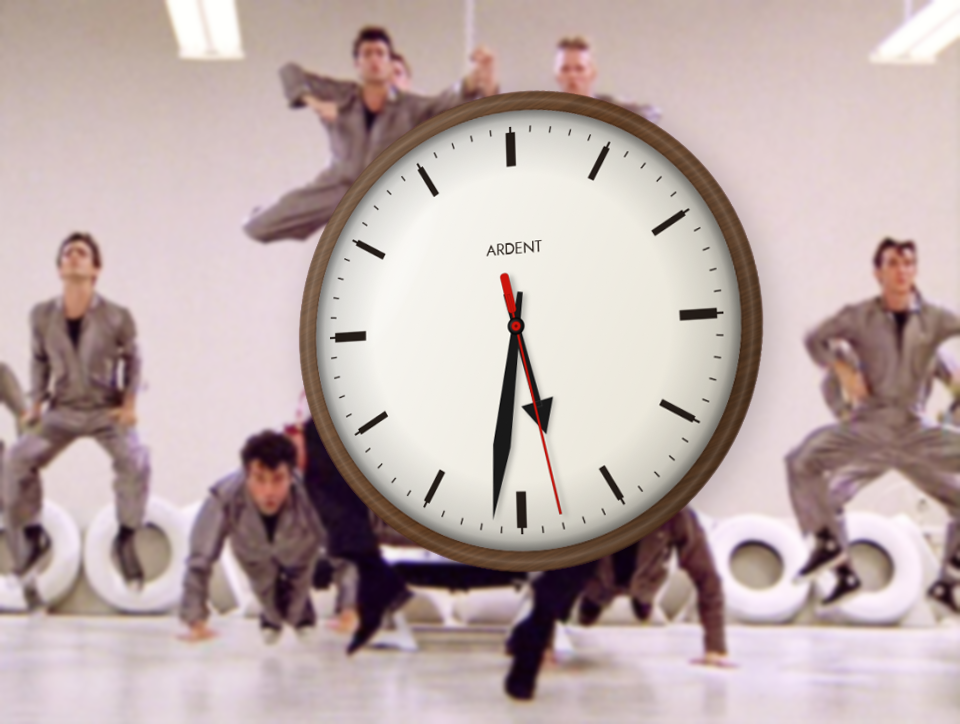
5:31:28
